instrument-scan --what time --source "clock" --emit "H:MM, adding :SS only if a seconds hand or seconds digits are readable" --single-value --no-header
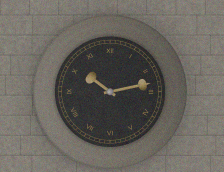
10:13
